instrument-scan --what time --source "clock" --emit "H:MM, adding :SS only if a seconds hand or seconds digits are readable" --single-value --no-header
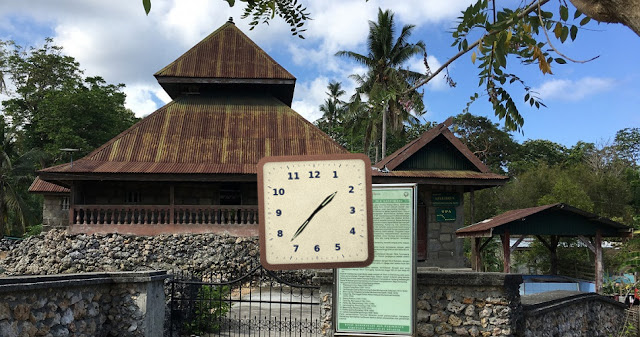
1:37
